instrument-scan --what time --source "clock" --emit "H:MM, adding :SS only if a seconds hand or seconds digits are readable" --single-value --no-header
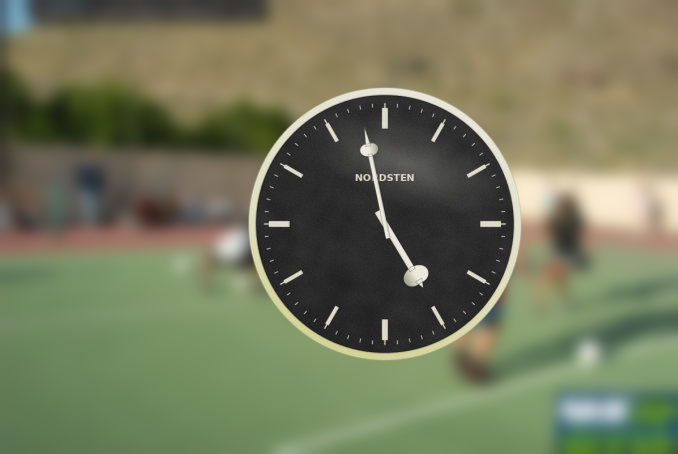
4:58
